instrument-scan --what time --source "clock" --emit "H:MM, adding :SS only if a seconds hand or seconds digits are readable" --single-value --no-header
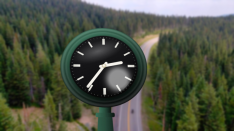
2:36
